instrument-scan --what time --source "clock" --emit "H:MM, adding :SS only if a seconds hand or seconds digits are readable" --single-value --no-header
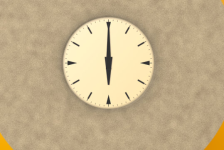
6:00
